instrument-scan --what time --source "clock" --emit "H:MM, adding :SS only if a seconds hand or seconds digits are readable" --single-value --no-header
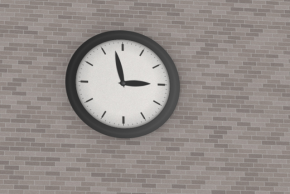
2:58
